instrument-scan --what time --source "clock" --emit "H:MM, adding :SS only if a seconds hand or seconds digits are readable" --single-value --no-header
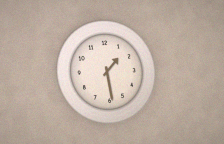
1:29
